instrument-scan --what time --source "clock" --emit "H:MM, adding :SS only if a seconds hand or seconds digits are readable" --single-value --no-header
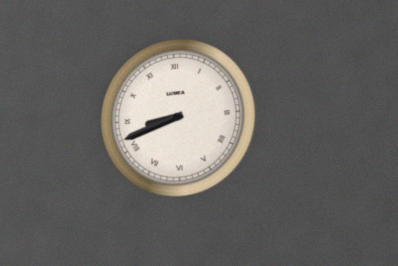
8:42
